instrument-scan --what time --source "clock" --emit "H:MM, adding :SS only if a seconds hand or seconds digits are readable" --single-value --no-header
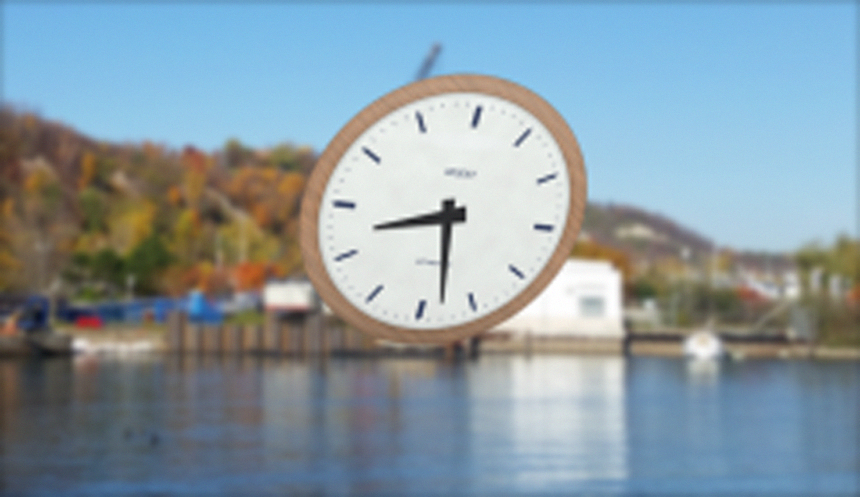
8:28
